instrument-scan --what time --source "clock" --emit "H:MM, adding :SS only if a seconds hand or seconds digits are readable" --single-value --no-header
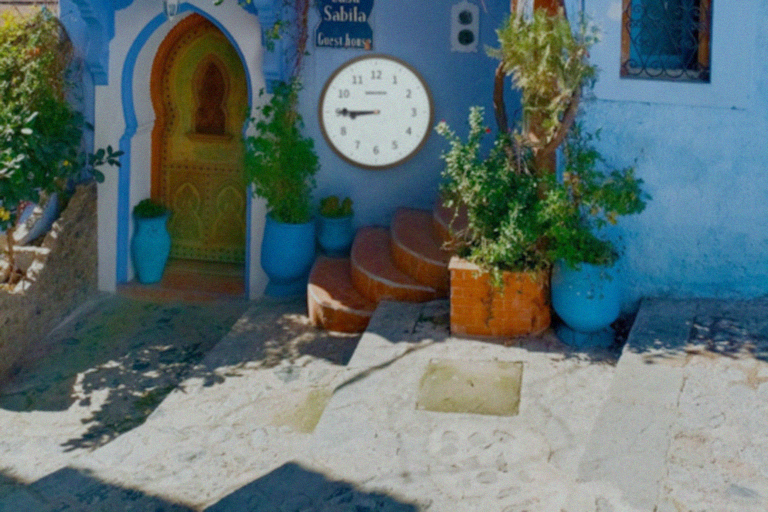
8:45
